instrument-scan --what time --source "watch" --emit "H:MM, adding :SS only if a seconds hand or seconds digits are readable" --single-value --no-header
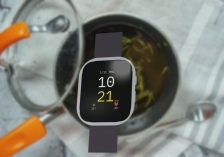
10:21
